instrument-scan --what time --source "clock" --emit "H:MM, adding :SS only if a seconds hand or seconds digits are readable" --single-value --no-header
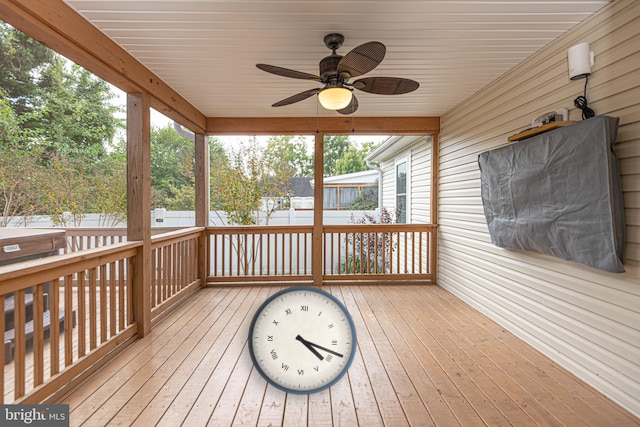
4:18
